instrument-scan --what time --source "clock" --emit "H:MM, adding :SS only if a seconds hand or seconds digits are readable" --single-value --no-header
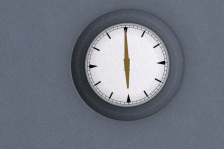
6:00
